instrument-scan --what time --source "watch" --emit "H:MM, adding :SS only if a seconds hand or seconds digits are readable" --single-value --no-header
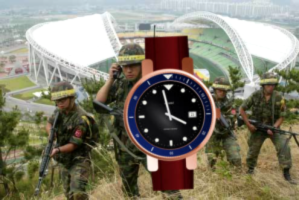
3:58
